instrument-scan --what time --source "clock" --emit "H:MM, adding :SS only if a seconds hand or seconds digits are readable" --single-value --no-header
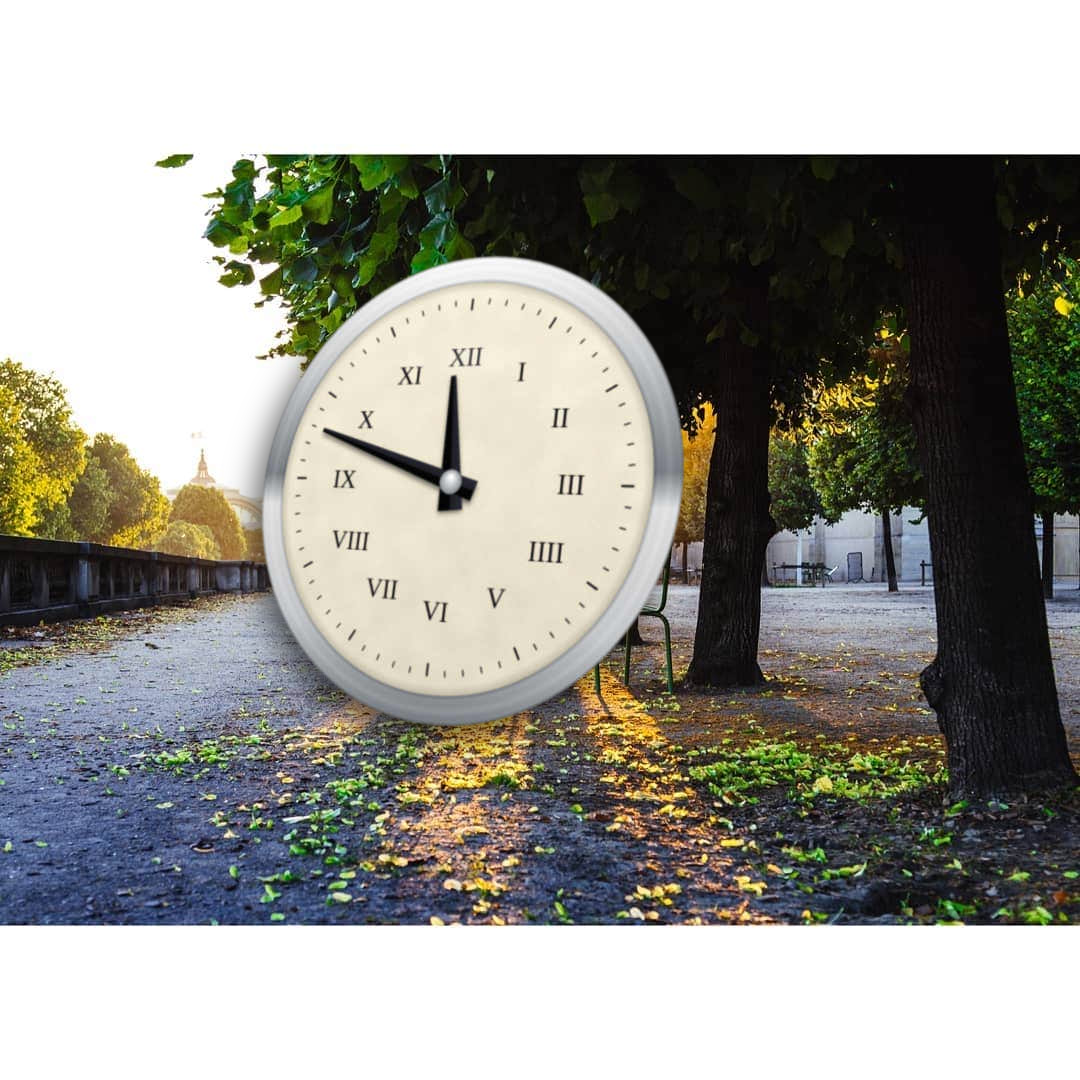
11:48
